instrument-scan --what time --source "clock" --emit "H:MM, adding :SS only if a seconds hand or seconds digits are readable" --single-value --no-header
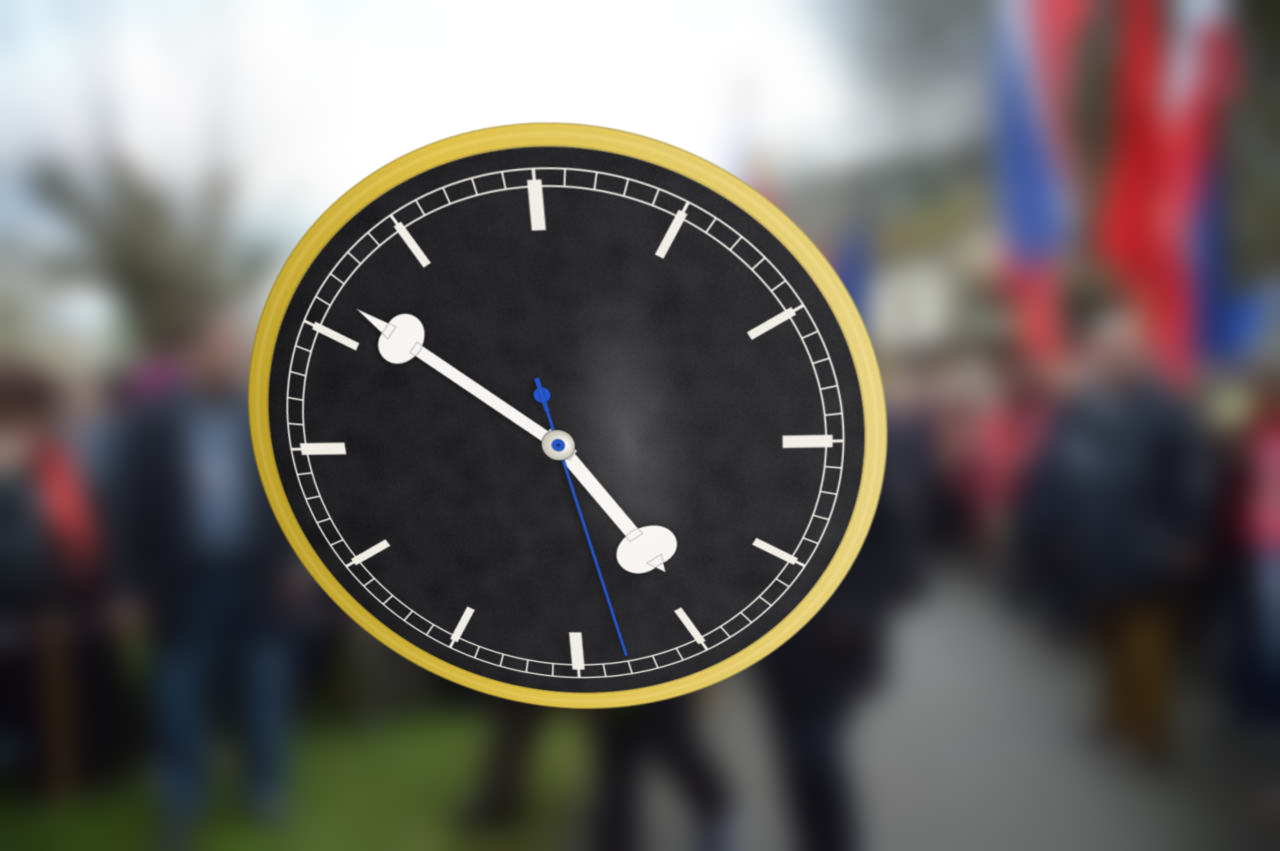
4:51:28
